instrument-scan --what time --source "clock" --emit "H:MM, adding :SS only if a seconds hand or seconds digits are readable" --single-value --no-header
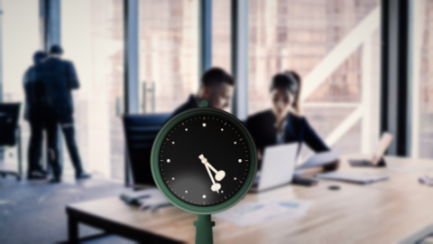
4:26
